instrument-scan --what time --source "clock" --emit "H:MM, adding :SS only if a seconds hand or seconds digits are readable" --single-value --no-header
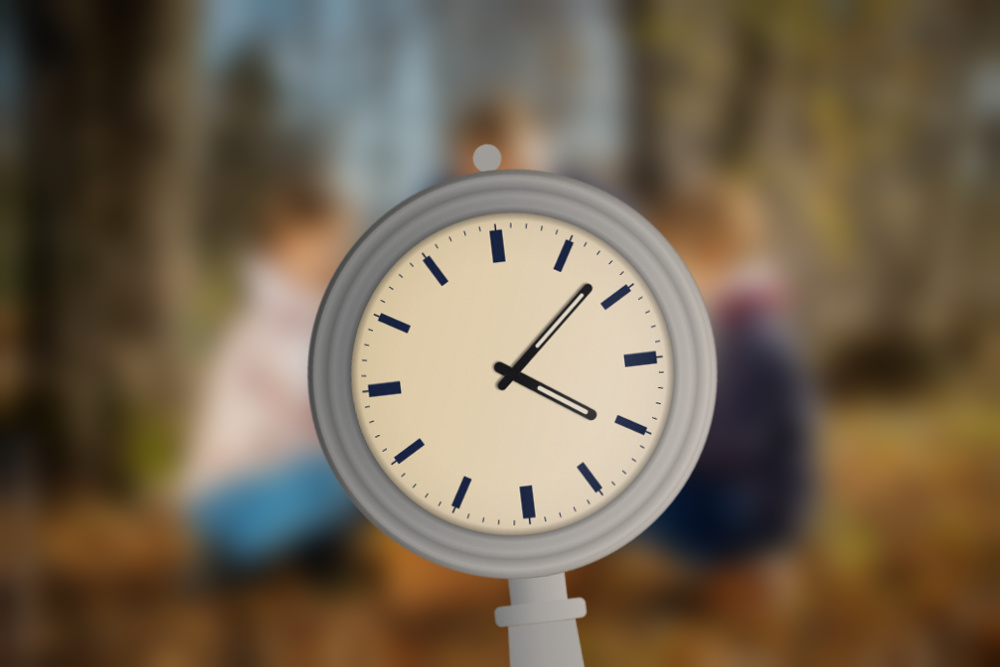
4:08
